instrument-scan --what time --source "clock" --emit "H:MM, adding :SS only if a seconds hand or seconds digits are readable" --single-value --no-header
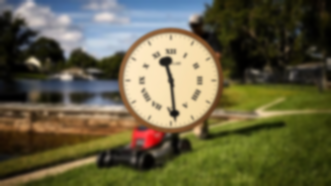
11:29
